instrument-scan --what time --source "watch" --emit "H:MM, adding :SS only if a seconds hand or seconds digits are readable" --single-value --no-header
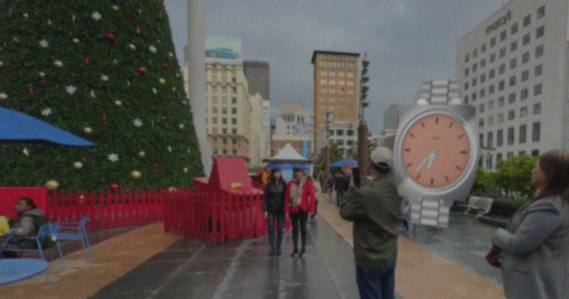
6:37
